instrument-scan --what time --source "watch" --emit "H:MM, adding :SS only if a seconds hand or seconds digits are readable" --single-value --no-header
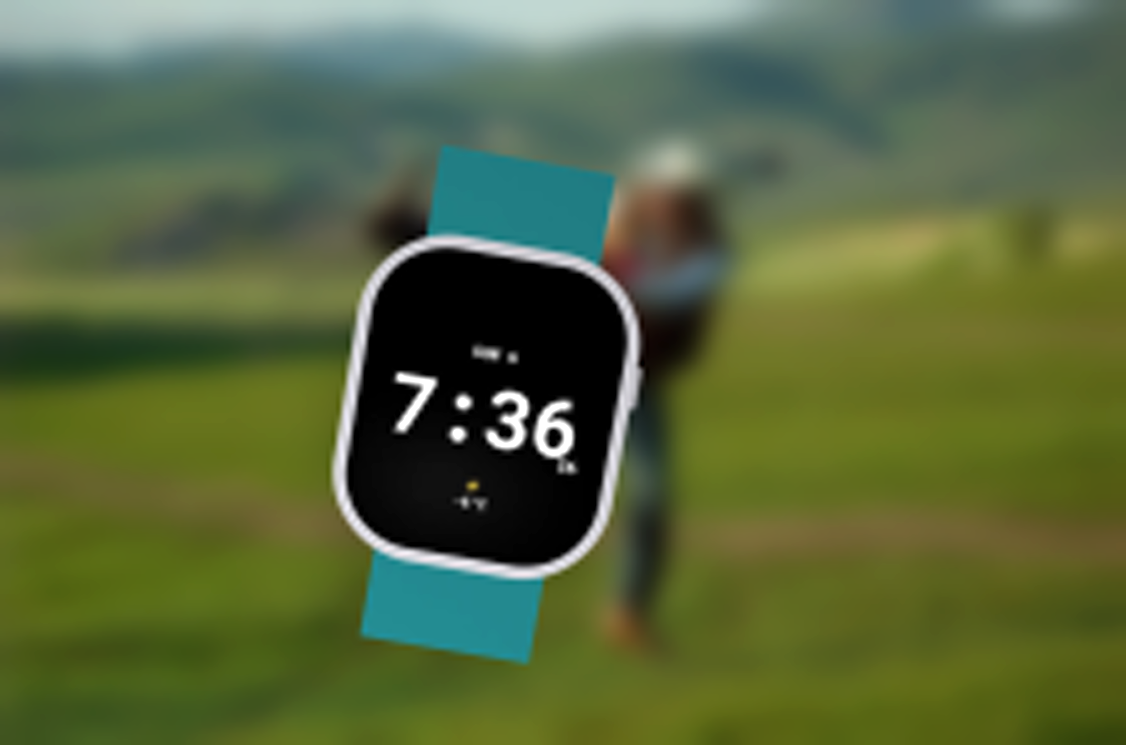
7:36
